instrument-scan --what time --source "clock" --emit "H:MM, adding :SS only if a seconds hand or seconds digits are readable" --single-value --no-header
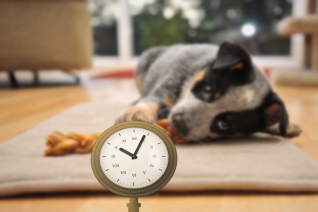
10:04
